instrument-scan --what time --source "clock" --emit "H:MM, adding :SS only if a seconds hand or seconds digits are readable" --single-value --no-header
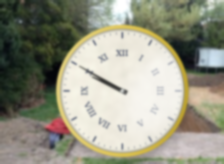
9:50
